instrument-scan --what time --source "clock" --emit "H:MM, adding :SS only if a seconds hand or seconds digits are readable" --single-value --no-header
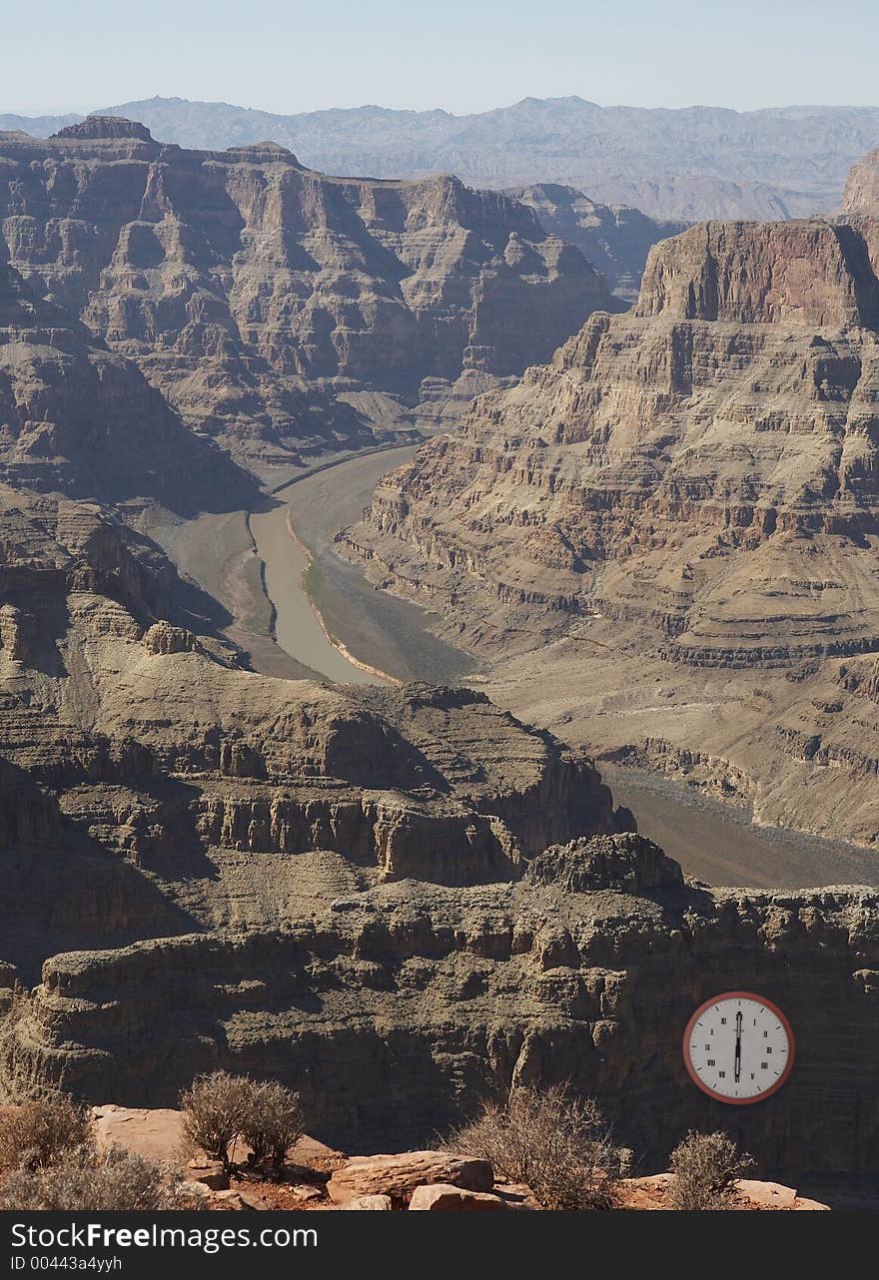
6:00
